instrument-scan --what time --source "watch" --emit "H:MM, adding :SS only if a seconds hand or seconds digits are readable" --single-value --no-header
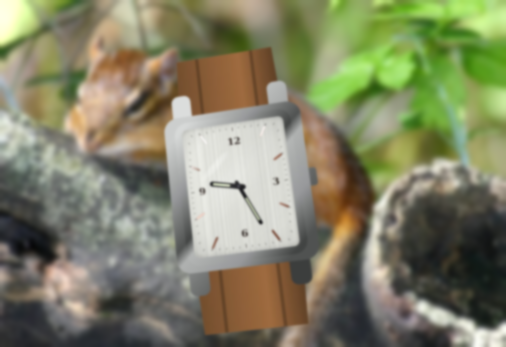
9:26
